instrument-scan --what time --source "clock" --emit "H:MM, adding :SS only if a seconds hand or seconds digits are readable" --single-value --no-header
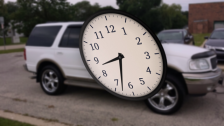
8:33
